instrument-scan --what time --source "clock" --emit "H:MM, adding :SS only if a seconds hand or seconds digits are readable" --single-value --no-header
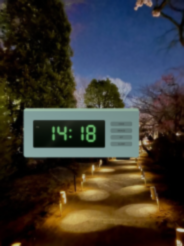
14:18
